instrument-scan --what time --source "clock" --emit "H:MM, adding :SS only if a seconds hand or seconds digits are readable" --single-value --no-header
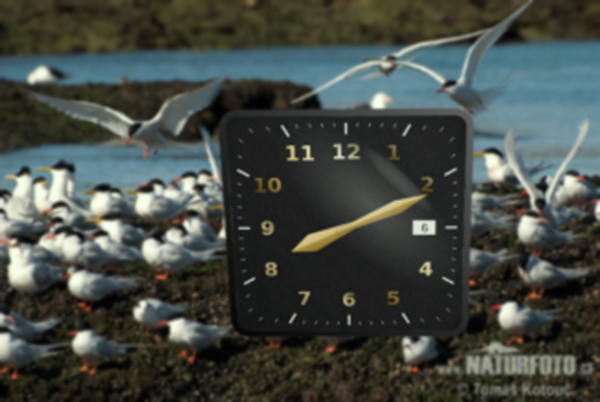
8:11
